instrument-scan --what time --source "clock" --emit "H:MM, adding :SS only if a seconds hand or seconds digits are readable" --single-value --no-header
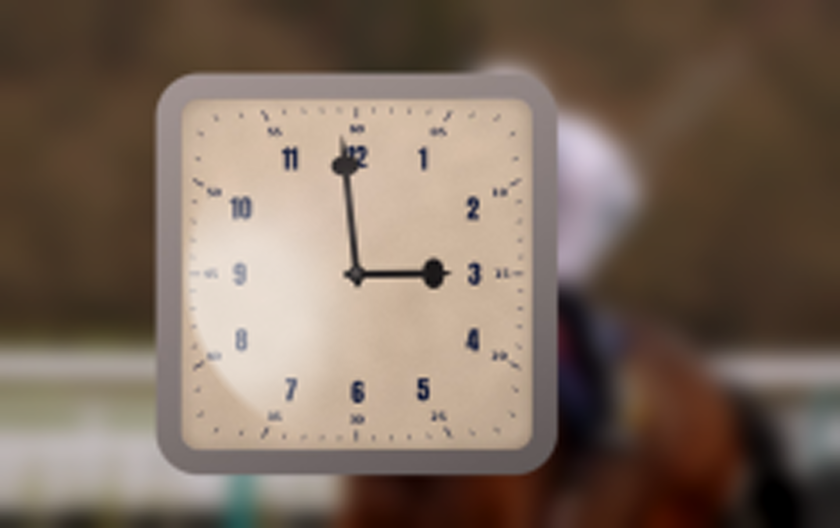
2:59
